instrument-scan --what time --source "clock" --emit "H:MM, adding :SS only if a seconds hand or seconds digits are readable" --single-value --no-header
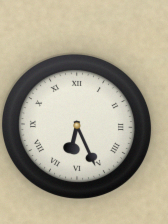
6:26
